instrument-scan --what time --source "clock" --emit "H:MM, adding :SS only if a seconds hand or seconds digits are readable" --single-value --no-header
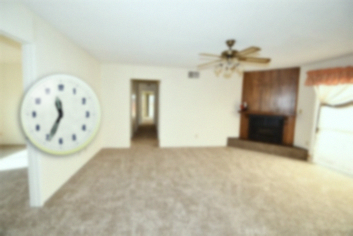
11:34
